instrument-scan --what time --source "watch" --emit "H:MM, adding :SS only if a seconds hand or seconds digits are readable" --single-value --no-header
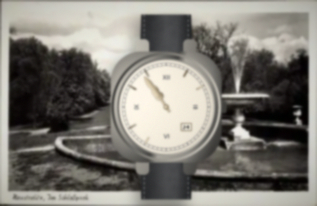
10:54
